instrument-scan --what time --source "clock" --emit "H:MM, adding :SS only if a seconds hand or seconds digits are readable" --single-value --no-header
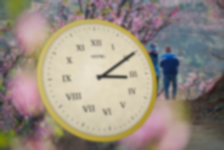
3:10
